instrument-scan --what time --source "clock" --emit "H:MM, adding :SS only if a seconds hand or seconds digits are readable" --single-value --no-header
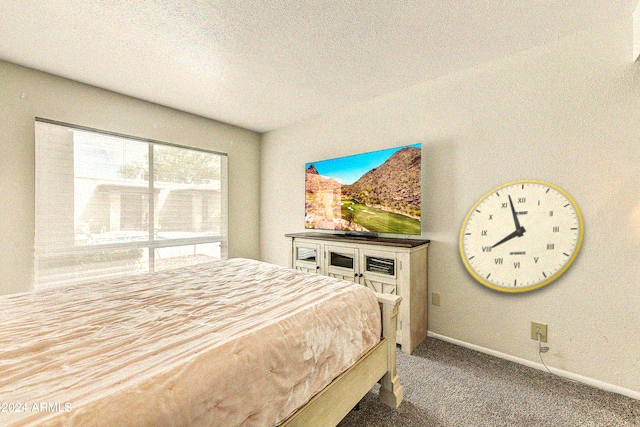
7:57
